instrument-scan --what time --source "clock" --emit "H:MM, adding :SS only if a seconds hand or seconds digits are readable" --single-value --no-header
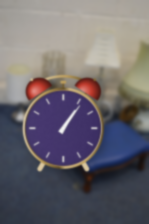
1:06
